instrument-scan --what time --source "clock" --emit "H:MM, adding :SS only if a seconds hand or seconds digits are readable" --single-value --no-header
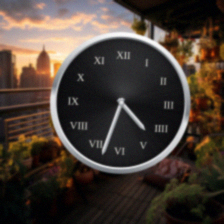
4:33
